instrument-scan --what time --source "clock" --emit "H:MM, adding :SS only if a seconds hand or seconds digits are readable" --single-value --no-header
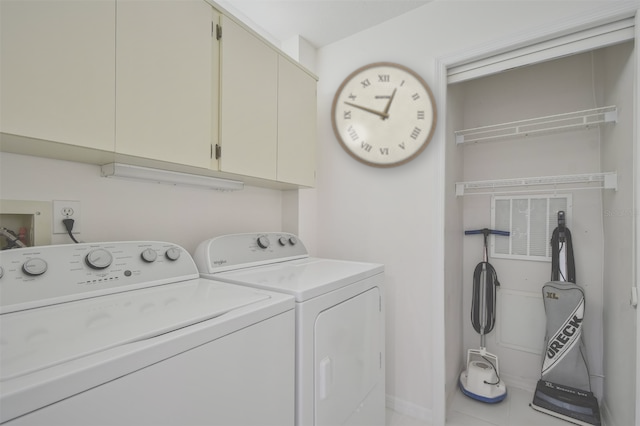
12:48
